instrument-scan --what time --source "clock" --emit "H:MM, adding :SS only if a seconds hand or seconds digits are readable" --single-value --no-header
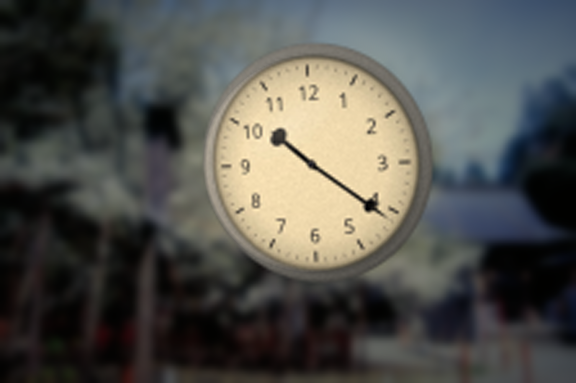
10:21
